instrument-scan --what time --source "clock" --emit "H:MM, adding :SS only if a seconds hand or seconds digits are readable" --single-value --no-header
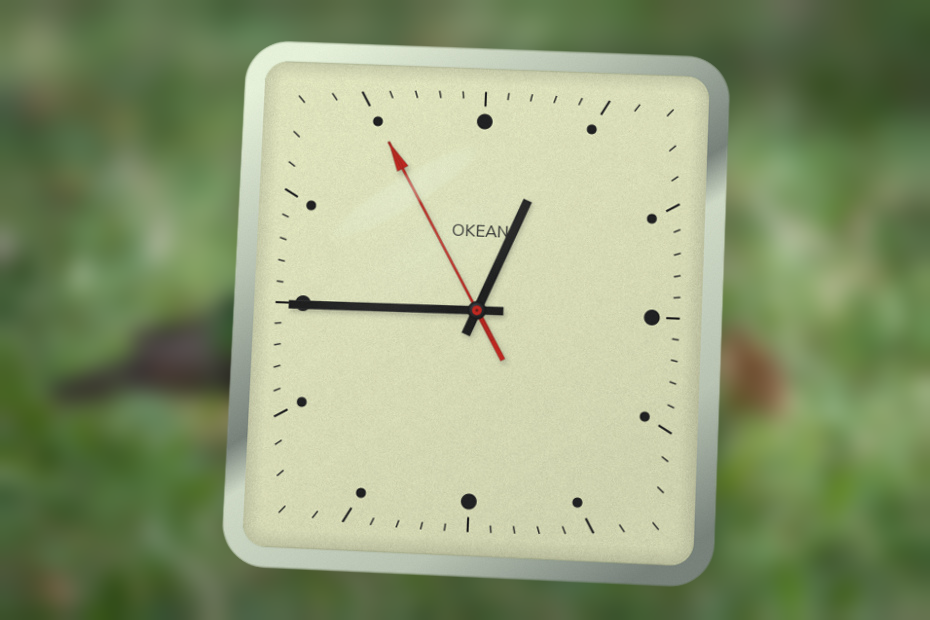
12:44:55
